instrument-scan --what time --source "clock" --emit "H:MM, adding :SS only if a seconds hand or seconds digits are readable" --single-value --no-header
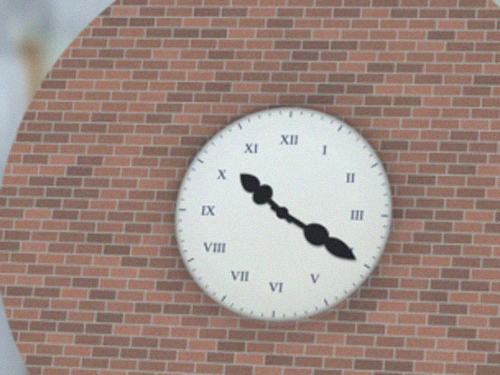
10:20
